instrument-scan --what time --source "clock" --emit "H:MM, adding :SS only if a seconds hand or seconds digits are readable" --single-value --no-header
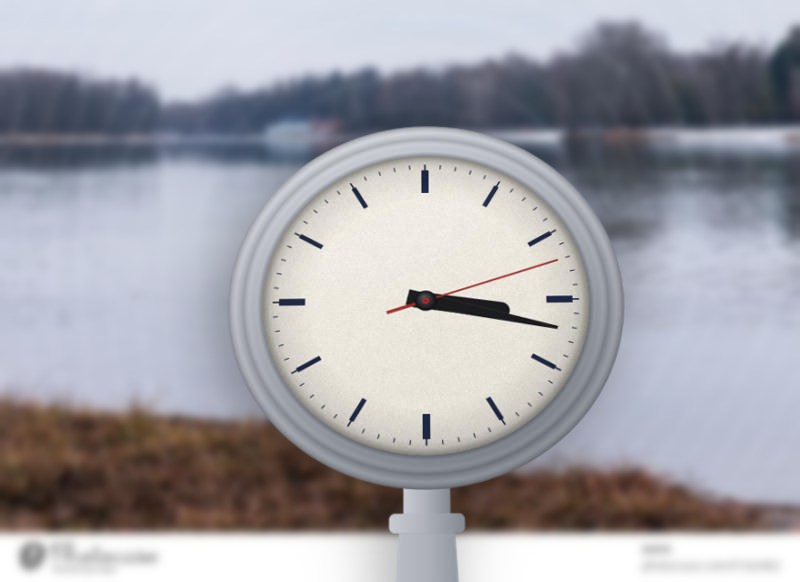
3:17:12
